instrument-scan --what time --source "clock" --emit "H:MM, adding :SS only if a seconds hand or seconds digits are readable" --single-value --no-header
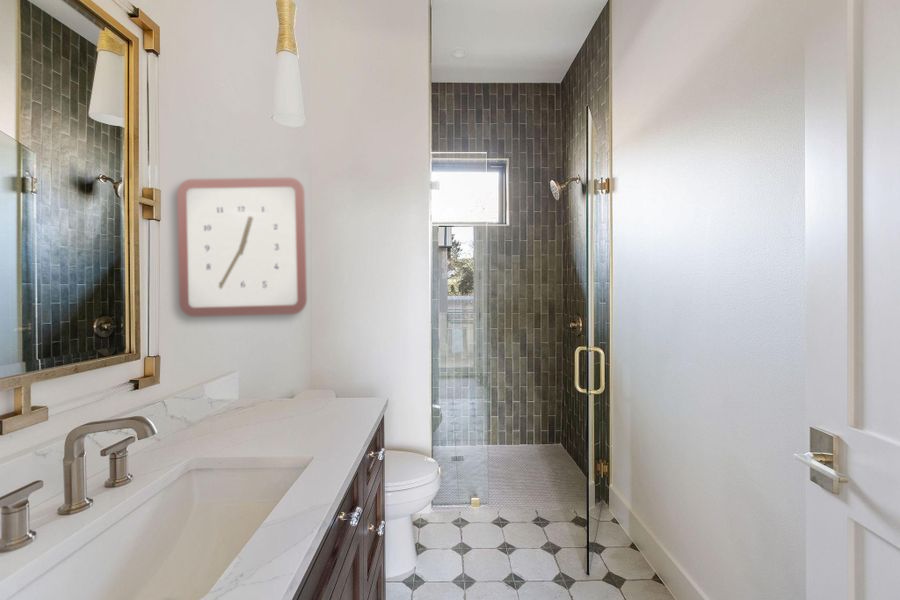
12:35
